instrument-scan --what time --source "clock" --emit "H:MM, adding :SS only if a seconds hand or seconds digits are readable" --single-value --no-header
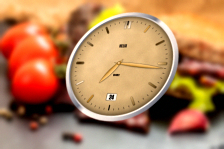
7:16
